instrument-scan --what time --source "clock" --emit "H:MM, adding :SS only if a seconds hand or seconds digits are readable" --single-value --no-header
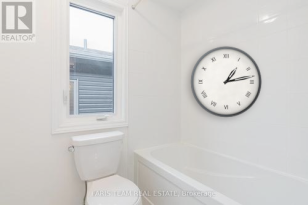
1:13
